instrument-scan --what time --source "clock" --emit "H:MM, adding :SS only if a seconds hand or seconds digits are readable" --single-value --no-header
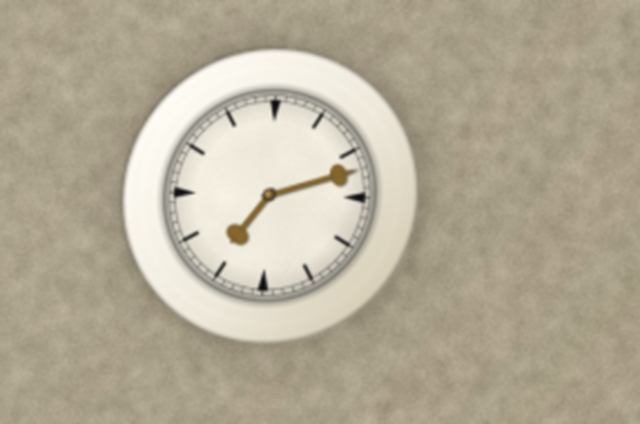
7:12
